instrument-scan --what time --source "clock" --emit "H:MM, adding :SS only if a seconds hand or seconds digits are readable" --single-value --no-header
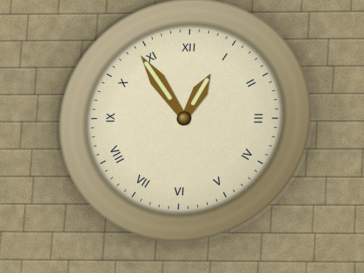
12:54
